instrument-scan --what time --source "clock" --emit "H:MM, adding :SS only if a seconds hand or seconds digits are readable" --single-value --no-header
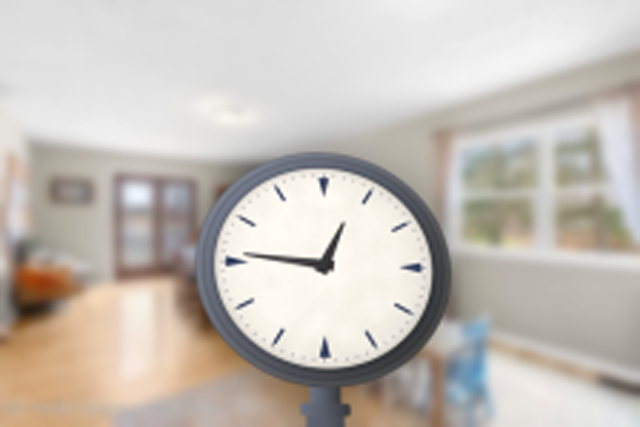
12:46
